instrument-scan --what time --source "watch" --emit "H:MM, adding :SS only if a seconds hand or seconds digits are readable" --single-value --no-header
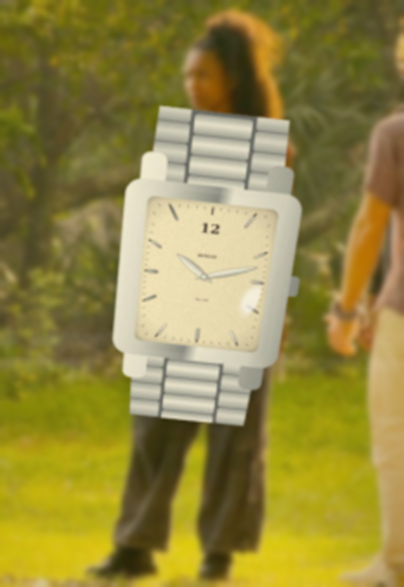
10:12
